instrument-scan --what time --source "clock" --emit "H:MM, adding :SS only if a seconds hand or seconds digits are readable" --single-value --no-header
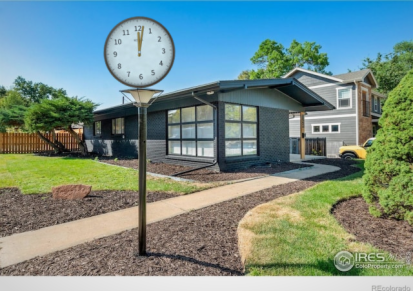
12:02
